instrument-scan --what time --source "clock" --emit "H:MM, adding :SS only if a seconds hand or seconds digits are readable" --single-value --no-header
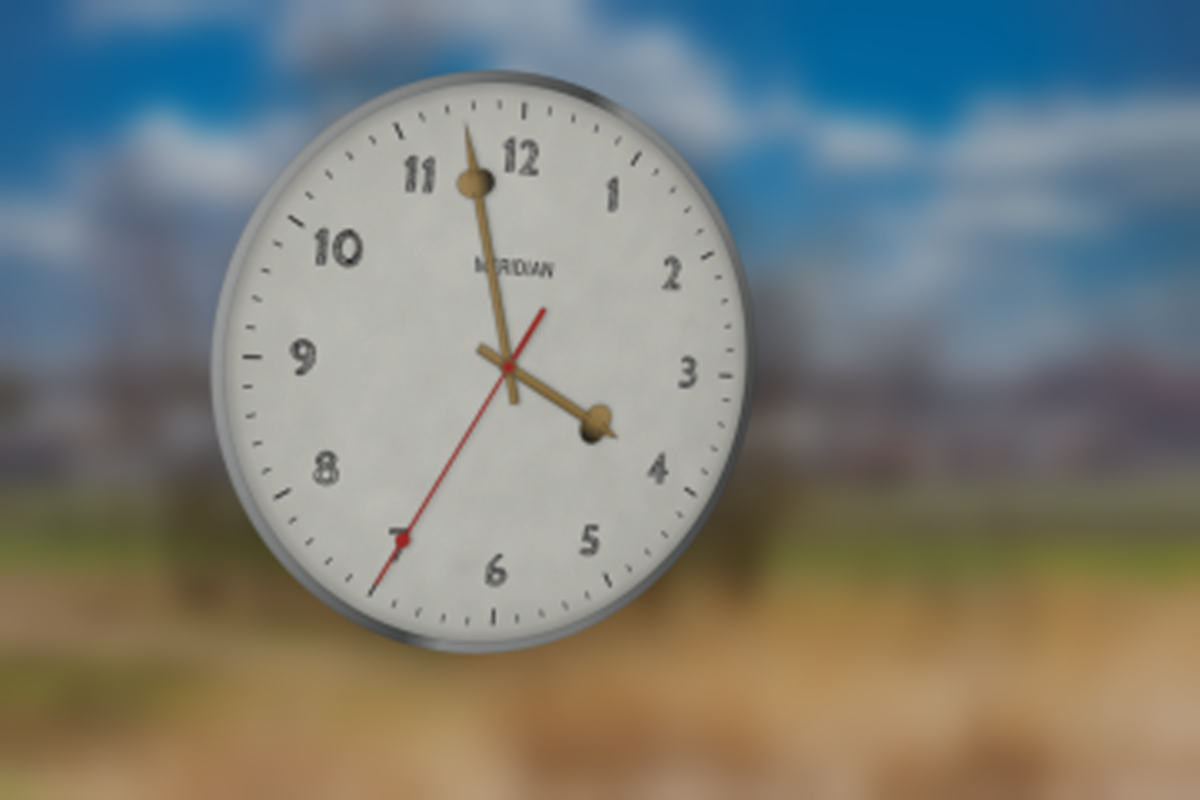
3:57:35
